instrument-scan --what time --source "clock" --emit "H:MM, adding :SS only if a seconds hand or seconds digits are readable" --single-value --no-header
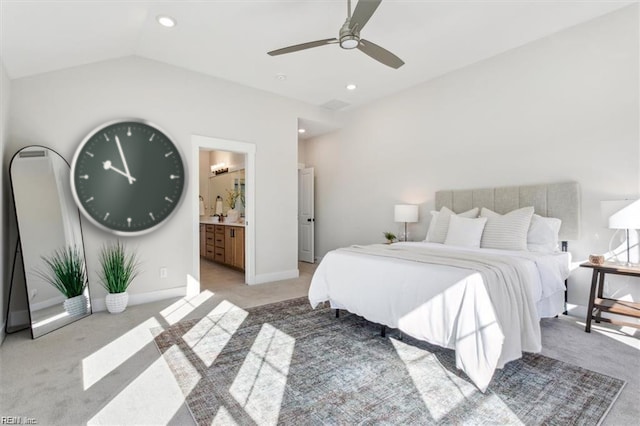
9:57
